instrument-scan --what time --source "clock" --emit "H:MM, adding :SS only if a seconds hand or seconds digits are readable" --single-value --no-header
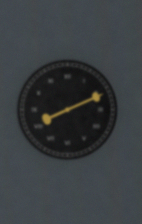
8:11
